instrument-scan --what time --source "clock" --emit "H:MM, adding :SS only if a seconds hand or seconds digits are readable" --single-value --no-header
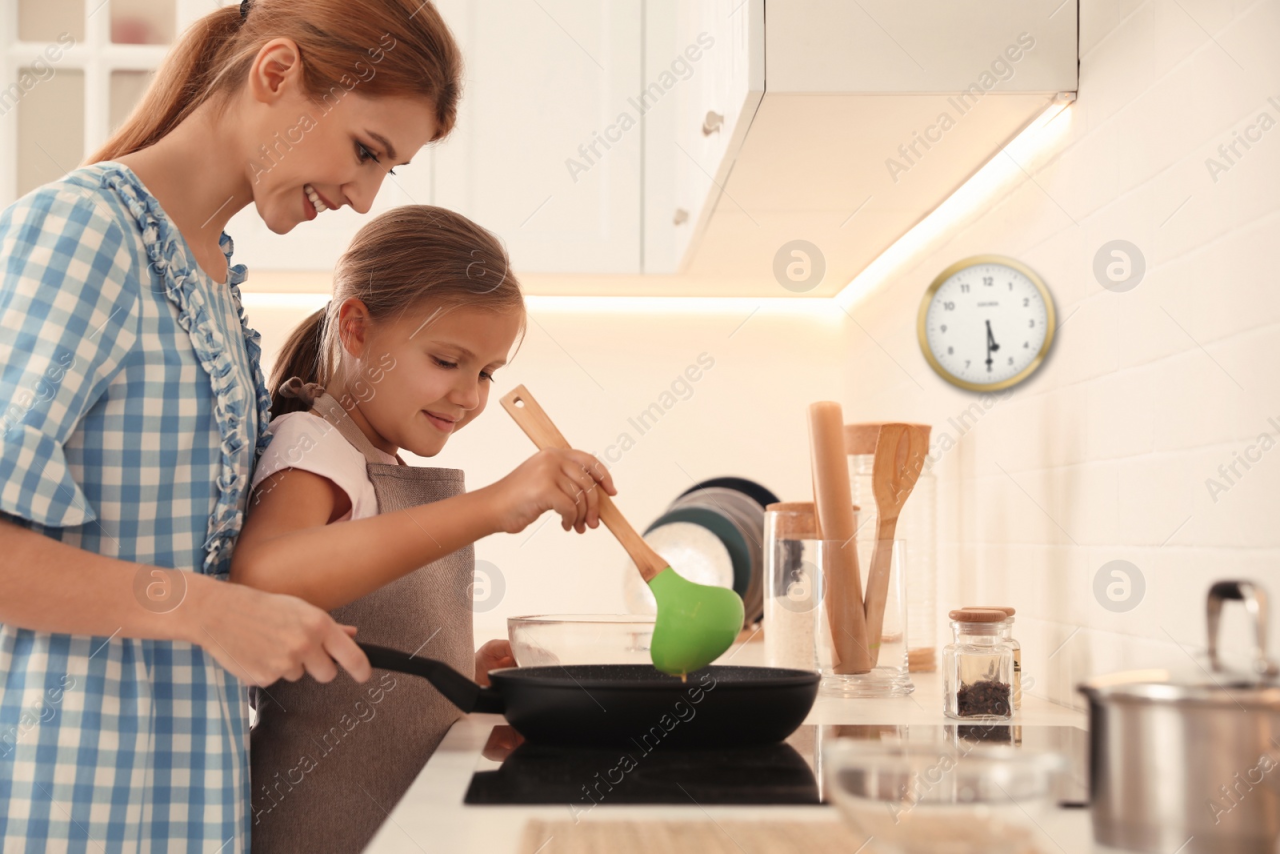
5:30
